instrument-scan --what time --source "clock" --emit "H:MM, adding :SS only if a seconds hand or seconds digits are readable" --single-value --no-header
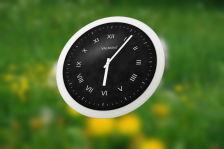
6:06
